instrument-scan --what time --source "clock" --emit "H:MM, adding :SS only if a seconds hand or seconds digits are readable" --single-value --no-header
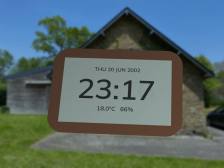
23:17
